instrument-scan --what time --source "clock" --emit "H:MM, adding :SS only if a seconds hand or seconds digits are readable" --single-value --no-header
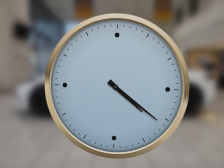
4:21
